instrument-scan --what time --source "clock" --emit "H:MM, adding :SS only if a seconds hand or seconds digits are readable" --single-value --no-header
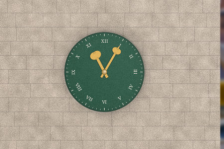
11:05
